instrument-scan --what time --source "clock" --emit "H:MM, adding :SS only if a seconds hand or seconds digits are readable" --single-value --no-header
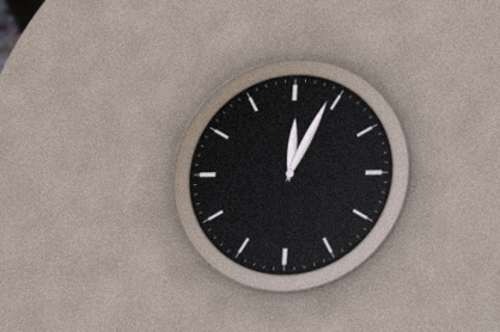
12:04
